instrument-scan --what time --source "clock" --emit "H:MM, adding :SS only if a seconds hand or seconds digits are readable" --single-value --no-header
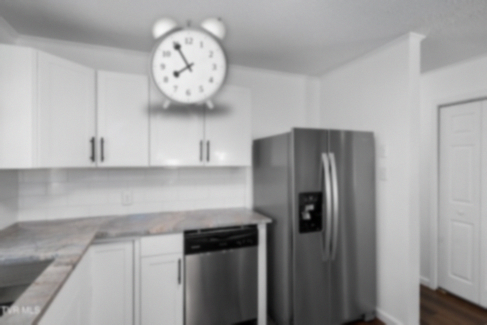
7:55
